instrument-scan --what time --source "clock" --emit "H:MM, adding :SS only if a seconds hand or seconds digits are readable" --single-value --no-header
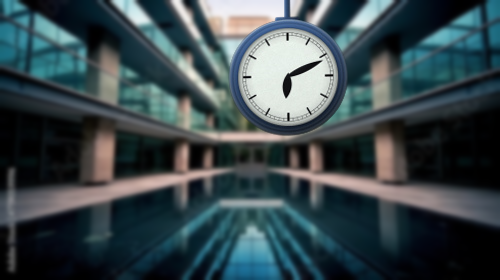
6:11
